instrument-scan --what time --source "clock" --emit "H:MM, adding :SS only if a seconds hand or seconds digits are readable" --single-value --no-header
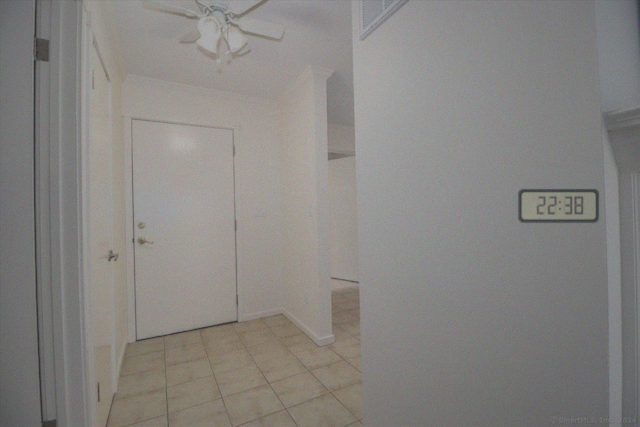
22:38
